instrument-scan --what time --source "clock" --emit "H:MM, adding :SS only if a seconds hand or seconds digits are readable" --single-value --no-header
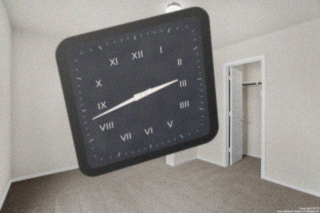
2:43
